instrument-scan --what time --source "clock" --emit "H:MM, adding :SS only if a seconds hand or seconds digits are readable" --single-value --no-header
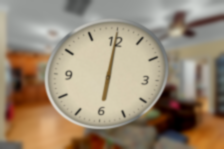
6:00
